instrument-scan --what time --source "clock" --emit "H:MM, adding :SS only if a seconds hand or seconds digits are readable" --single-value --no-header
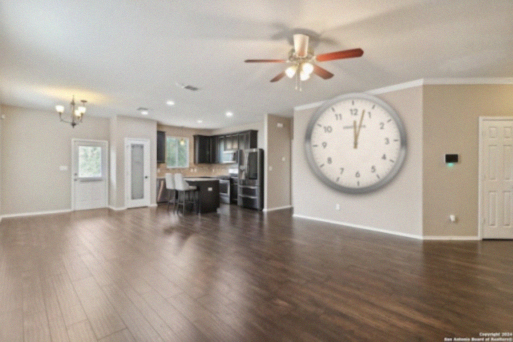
12:03
